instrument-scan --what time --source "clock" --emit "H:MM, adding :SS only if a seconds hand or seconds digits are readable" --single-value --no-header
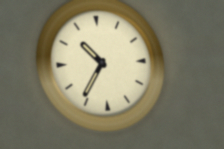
10:36
